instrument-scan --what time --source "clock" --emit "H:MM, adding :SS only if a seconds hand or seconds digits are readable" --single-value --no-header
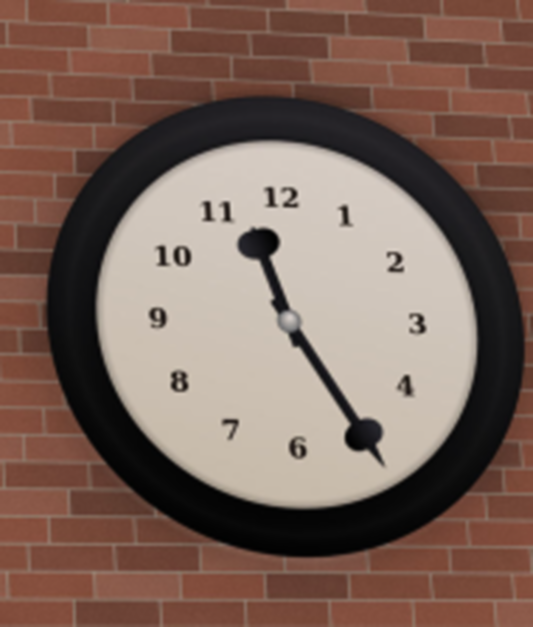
11:25
